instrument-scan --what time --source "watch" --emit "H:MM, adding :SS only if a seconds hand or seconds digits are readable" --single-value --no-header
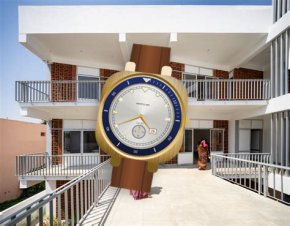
4:40
